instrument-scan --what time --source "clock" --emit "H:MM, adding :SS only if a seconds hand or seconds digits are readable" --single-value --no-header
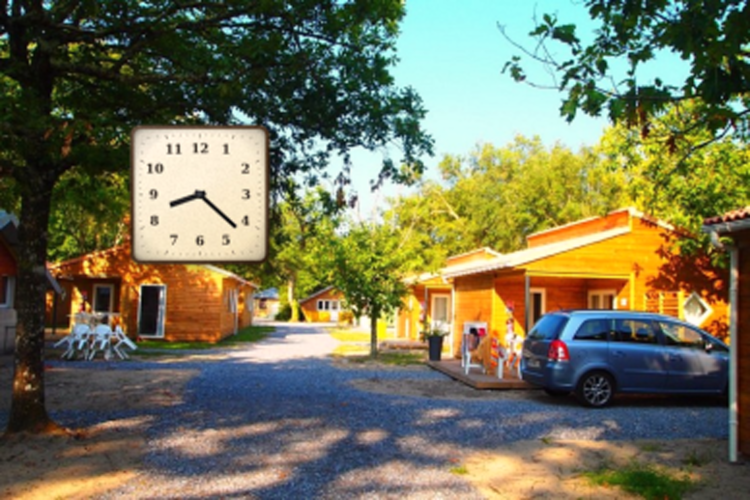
8:22
